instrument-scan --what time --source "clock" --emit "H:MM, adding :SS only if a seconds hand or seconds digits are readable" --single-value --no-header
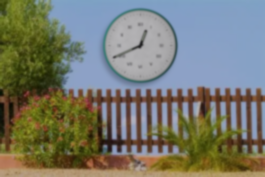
12:41
